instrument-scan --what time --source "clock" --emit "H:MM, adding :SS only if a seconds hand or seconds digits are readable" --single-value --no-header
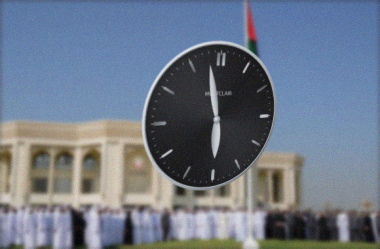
5:58
